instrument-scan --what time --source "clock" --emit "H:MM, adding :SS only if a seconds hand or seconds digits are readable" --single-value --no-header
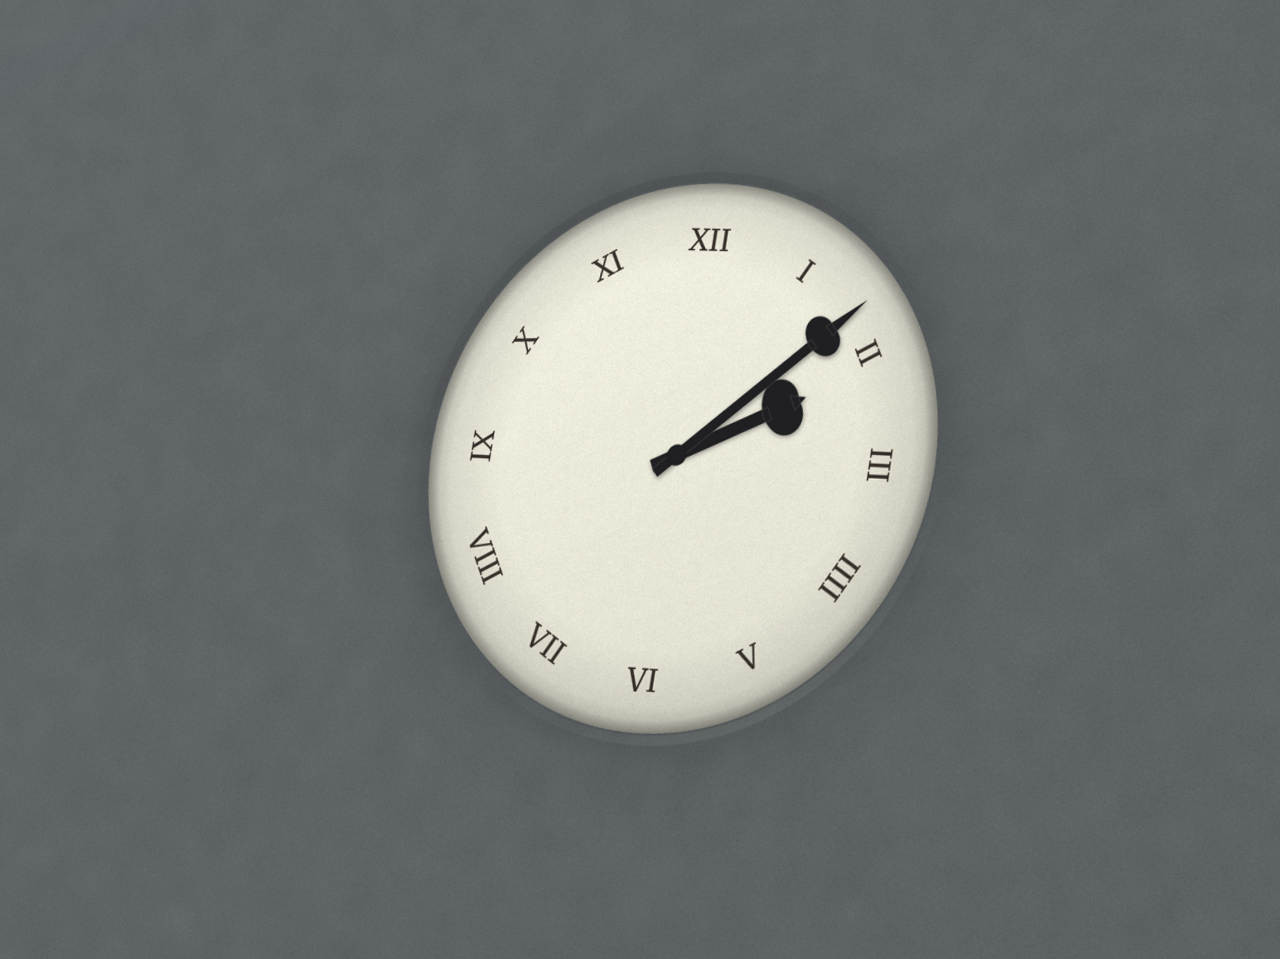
2:08
